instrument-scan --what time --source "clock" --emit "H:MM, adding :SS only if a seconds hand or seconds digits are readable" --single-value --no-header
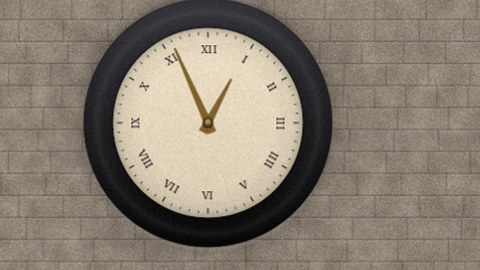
12:56
